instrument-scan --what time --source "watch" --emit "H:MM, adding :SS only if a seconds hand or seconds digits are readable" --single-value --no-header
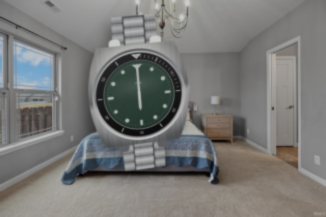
6:00
